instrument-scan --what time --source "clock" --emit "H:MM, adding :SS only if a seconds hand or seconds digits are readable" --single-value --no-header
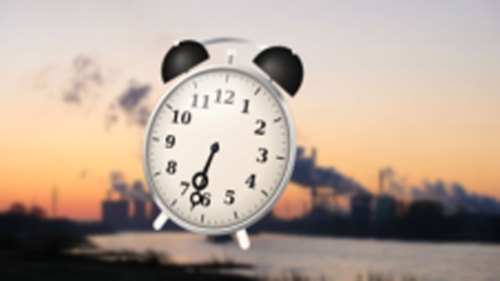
6:32
